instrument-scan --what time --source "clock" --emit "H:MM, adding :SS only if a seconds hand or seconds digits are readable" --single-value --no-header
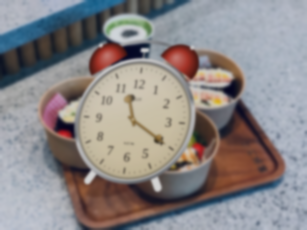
11:20
